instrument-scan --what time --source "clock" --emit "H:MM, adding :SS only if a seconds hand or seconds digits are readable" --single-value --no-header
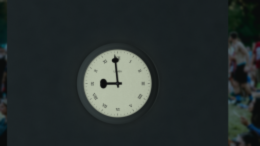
8:59
